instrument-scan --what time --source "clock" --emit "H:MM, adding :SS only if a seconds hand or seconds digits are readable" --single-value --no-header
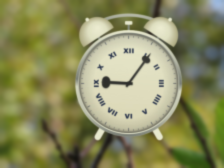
9:06
